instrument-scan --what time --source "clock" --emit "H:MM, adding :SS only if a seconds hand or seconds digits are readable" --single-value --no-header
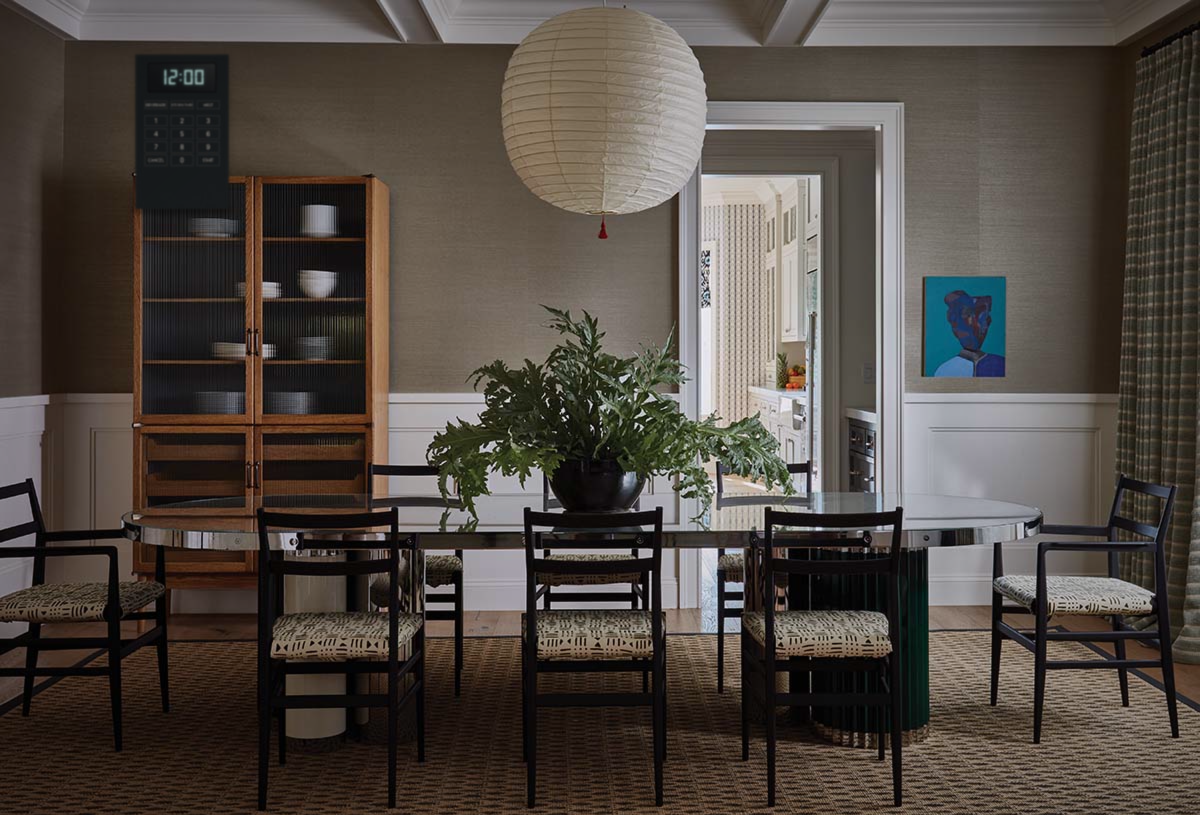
12:00
